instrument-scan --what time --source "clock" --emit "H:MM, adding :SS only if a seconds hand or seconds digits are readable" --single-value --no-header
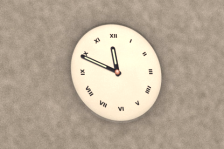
11:49
